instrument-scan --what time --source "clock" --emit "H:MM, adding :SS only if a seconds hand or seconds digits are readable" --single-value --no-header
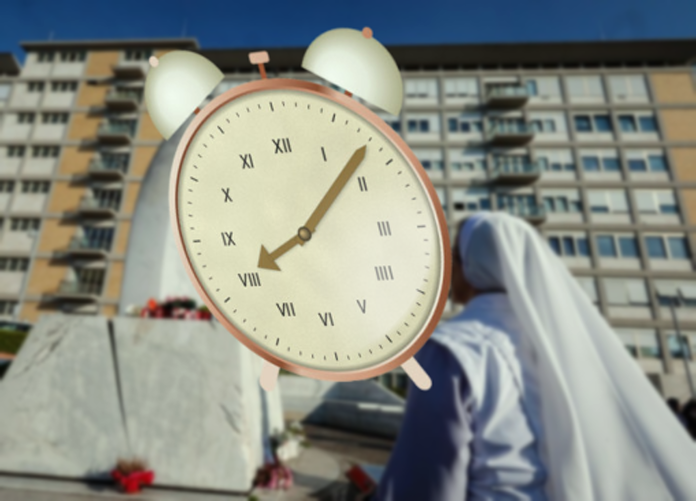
8:08
